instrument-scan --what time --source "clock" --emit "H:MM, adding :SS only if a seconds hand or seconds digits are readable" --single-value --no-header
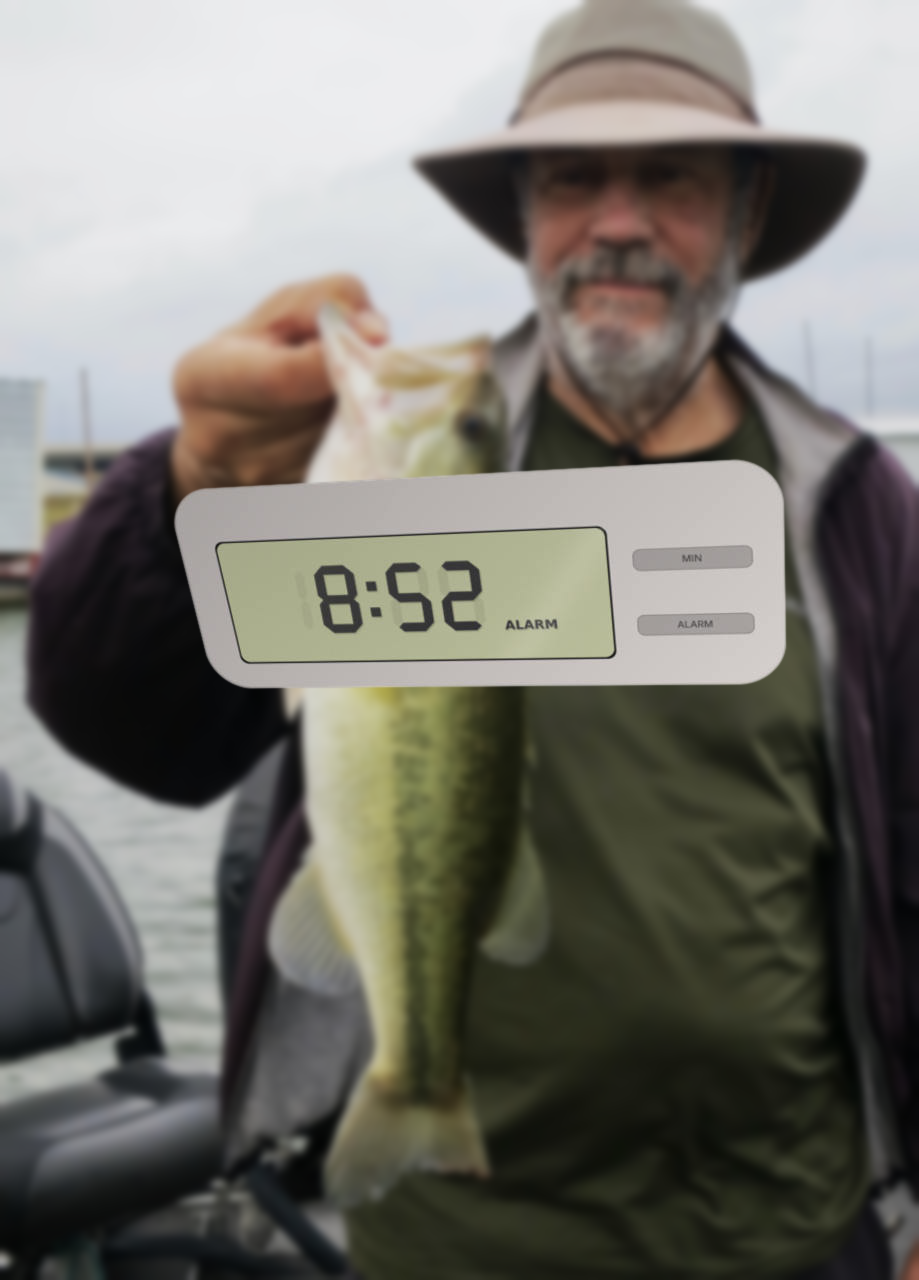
8:52
